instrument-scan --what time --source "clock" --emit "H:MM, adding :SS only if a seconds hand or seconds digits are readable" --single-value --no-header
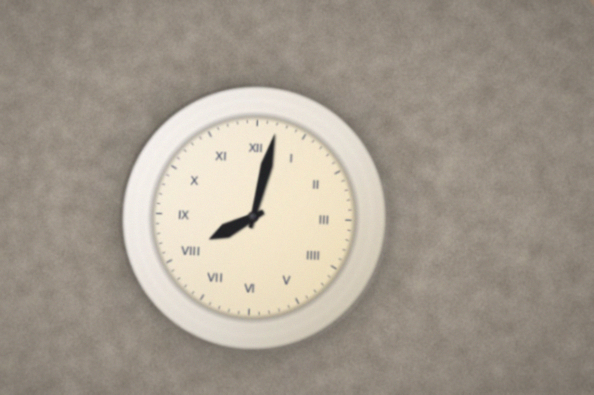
8:02
